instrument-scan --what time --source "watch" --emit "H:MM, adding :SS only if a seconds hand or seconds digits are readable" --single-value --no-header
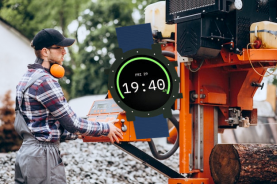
19:40
